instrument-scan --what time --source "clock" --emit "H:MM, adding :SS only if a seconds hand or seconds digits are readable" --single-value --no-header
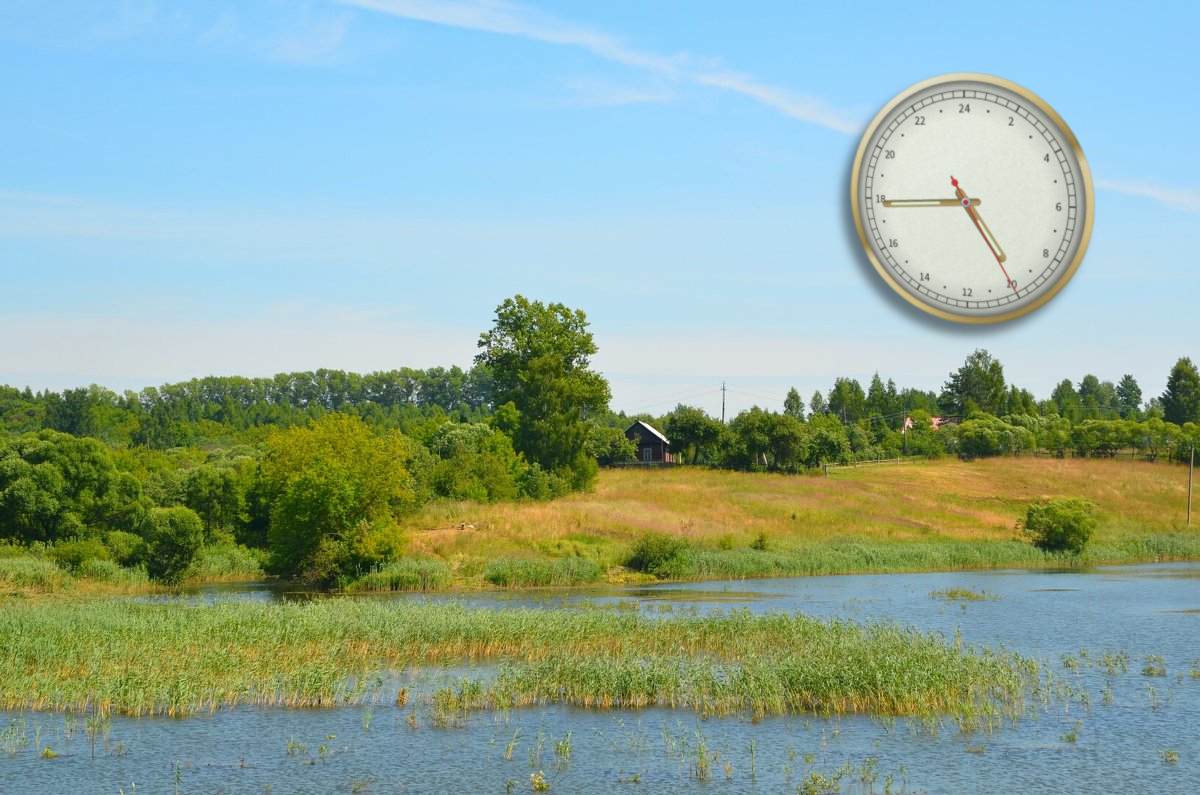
9:44:25
